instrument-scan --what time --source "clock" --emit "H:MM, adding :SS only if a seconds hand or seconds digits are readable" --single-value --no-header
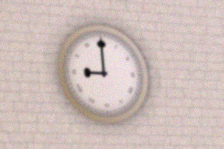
9:00
